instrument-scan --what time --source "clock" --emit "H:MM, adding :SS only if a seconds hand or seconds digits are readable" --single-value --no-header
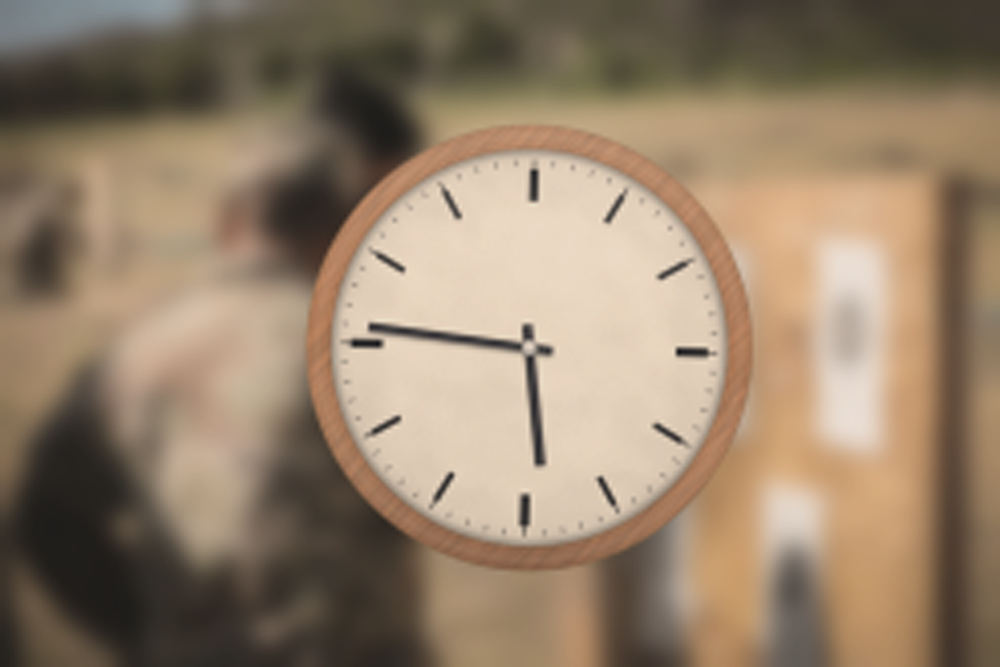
5:46
